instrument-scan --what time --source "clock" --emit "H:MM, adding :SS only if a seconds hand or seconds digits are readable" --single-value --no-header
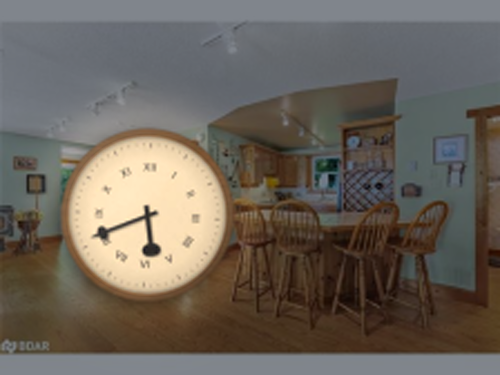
5:41
